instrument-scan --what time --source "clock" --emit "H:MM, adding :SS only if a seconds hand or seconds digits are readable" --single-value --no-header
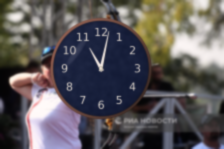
11:02
